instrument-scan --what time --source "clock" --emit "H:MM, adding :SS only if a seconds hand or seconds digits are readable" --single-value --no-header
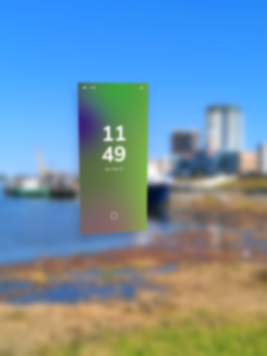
11:49
